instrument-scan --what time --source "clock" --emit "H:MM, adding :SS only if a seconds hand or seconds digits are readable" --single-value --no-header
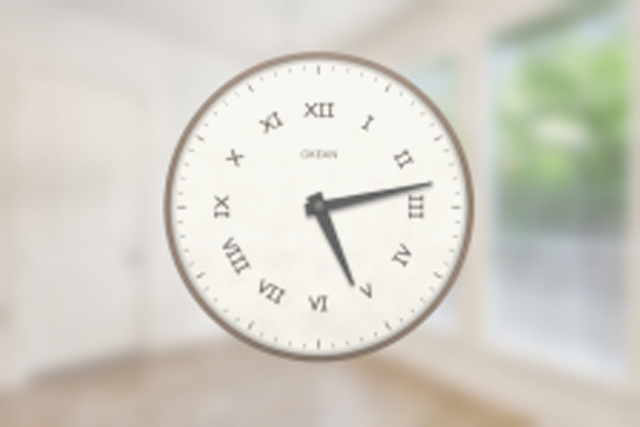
5:13
